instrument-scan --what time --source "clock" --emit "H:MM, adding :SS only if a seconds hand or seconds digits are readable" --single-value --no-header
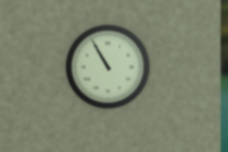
10:55
